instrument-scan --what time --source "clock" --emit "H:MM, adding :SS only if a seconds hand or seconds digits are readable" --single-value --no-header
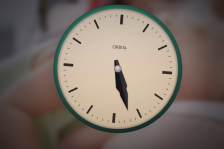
5:27
